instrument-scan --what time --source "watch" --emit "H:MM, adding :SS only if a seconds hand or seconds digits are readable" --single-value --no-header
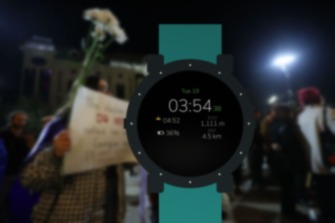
3:54
